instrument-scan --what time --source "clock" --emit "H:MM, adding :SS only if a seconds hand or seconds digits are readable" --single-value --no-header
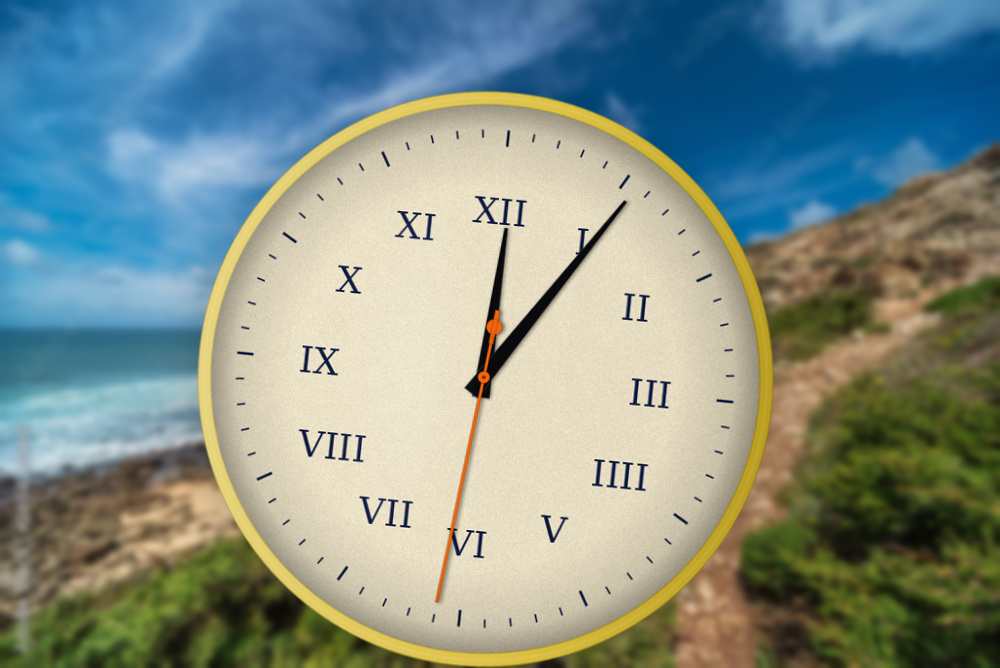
12:05:31
